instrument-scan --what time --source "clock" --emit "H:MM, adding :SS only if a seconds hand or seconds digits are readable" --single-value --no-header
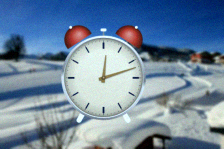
12:12
